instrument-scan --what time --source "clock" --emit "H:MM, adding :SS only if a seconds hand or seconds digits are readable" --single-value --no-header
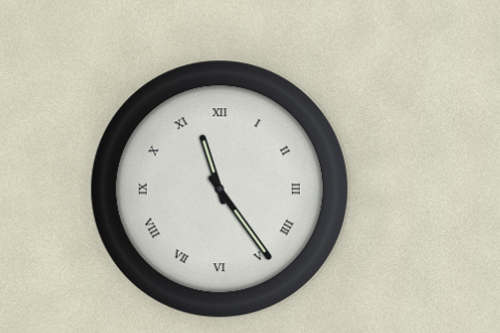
11:24
